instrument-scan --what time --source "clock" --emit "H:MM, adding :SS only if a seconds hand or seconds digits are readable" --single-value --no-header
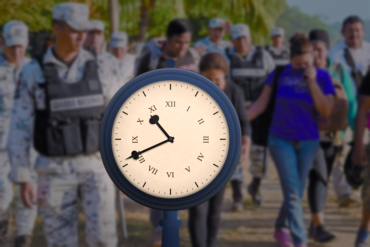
10:41
